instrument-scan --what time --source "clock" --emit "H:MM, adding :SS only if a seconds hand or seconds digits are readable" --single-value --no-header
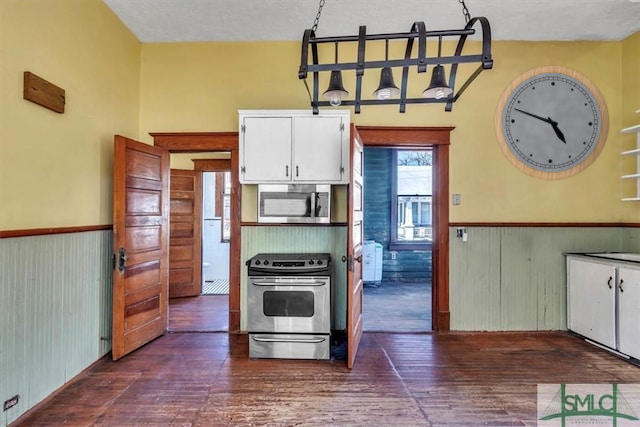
4:48
